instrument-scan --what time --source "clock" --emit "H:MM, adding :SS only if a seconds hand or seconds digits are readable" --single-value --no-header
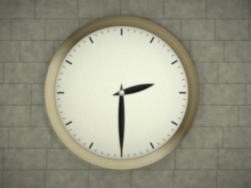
2:30
